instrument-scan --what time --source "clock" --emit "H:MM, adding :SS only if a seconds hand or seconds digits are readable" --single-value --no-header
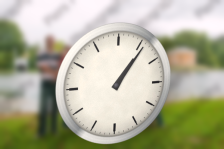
1:06
